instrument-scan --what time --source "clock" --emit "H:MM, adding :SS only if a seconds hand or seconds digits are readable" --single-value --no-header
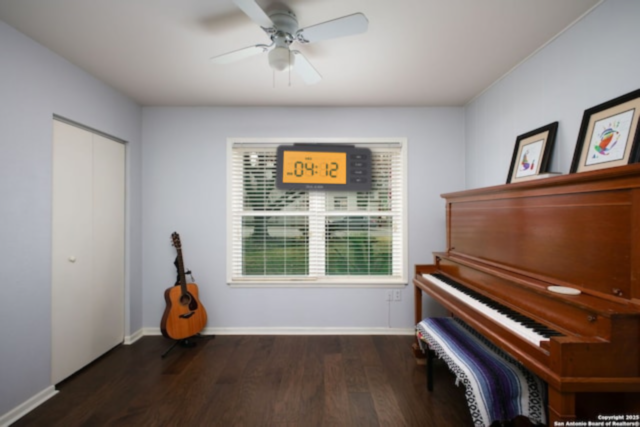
4:12
